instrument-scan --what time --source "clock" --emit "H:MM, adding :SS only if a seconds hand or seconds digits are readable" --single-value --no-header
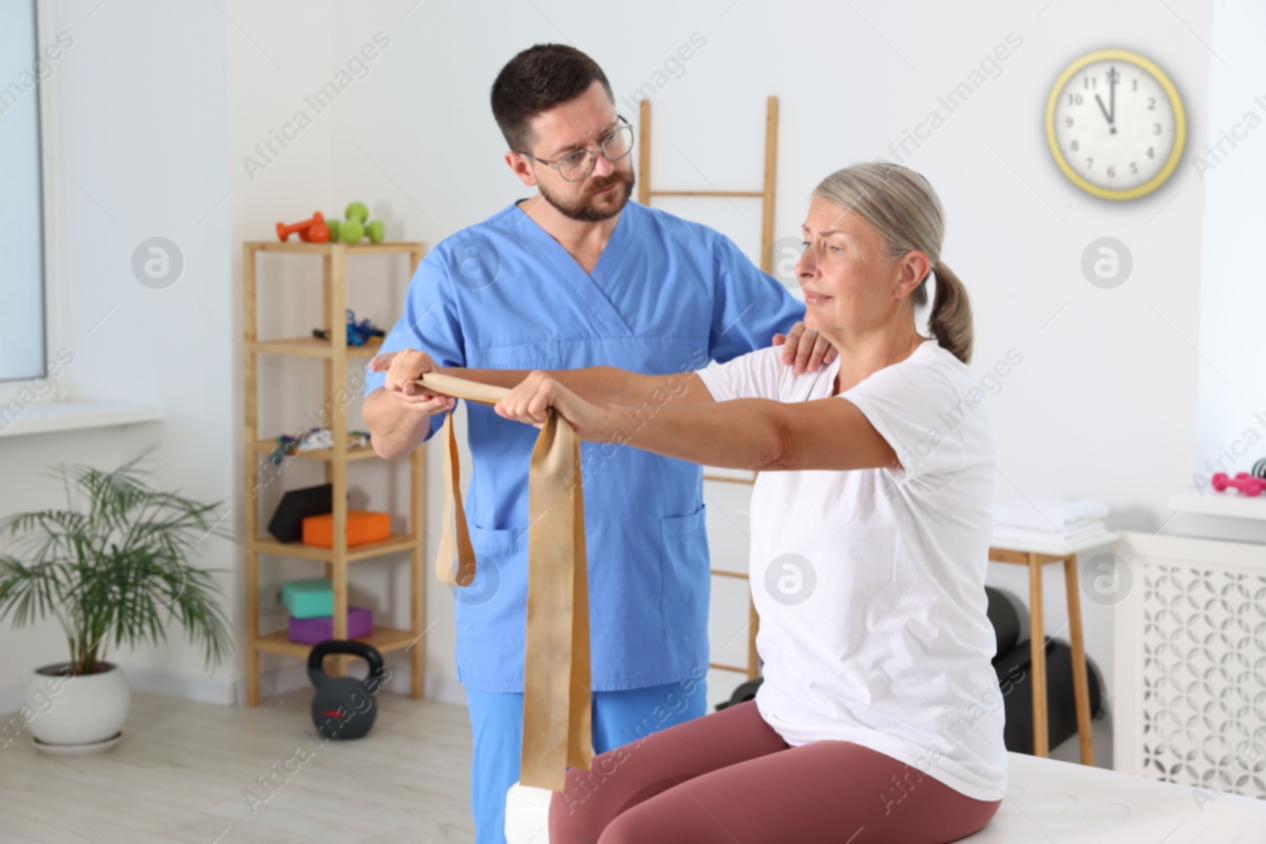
11:00
